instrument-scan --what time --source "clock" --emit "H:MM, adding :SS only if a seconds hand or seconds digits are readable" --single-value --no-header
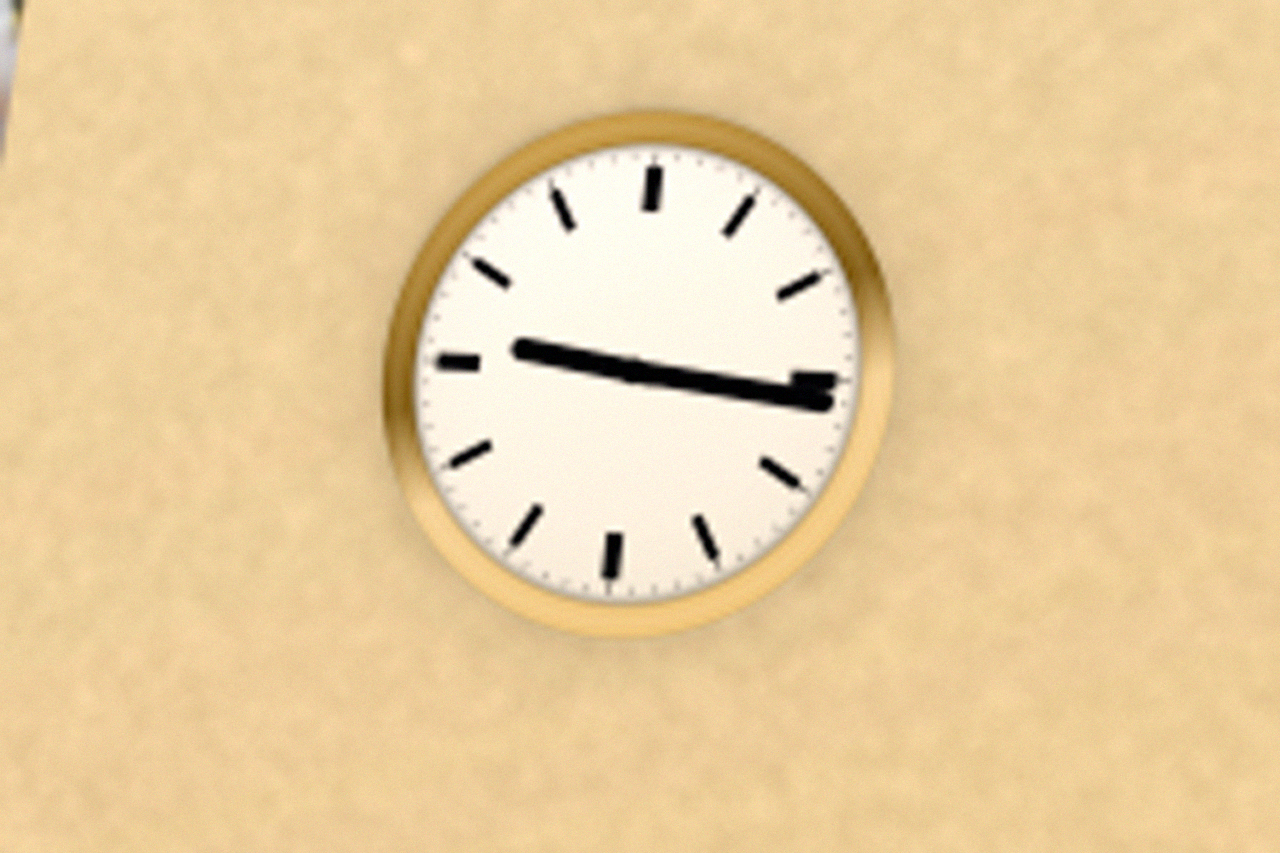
9:16
